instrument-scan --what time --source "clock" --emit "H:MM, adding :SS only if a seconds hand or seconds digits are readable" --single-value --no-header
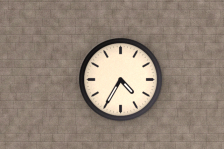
4:35
